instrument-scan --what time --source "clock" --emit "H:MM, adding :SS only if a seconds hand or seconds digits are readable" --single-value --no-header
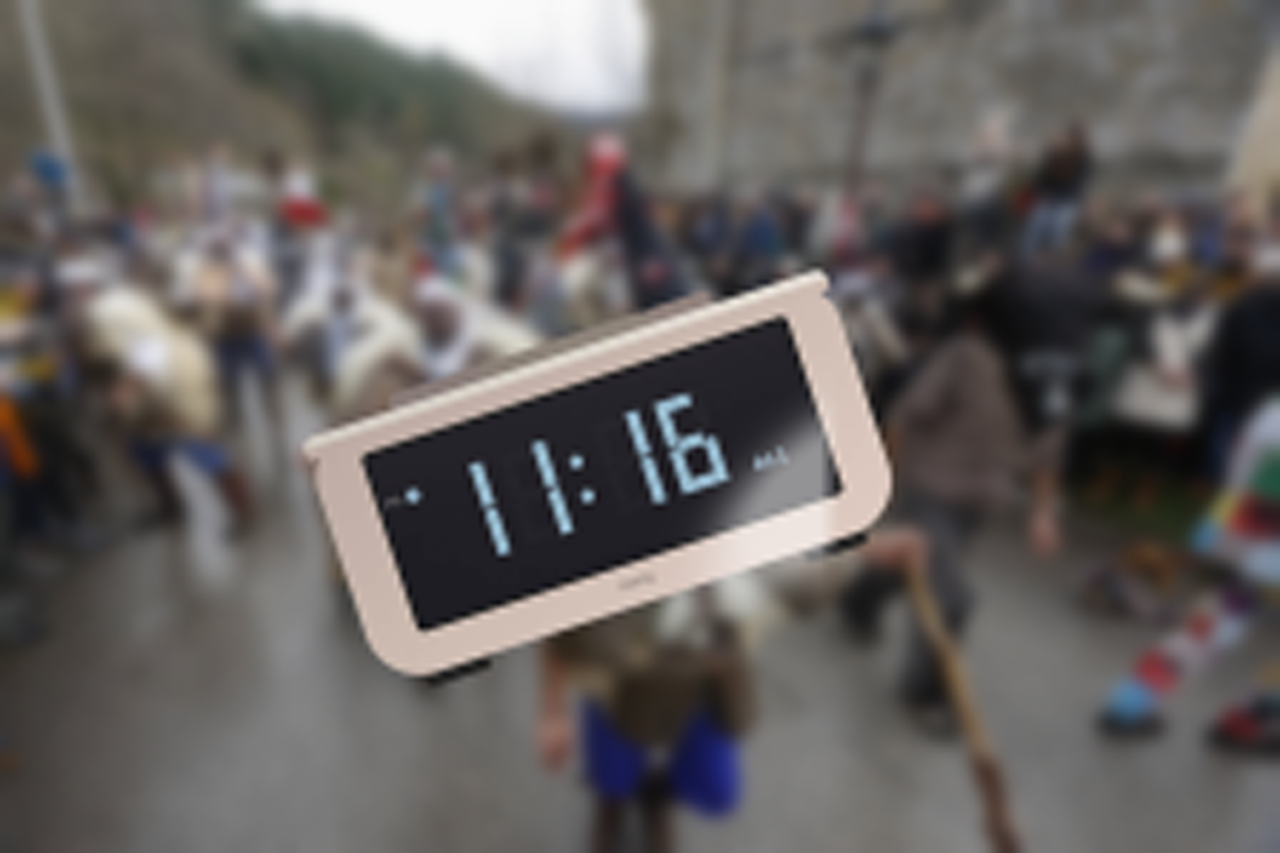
11:16
